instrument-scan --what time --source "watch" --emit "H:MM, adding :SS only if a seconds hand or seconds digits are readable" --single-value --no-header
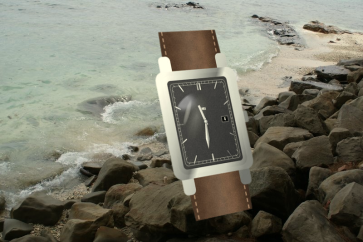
11:31
